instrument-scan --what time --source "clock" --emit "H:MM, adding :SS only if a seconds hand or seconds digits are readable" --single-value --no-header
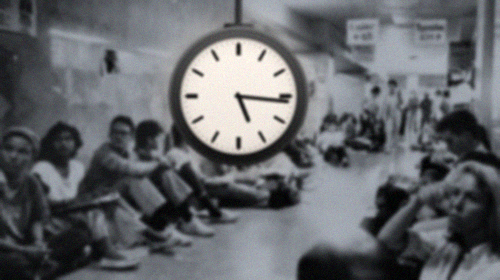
5:16
